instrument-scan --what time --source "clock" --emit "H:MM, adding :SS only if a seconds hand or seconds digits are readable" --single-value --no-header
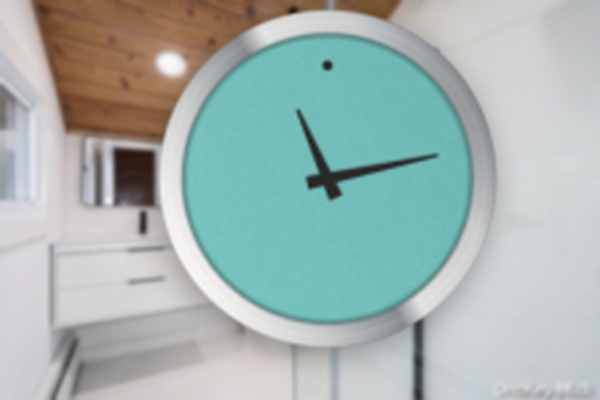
11:13
